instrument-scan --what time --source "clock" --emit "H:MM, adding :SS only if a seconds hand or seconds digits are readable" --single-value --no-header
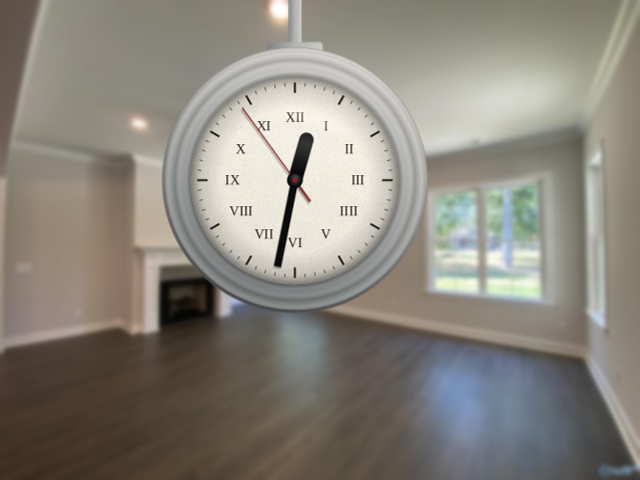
12:31:54
